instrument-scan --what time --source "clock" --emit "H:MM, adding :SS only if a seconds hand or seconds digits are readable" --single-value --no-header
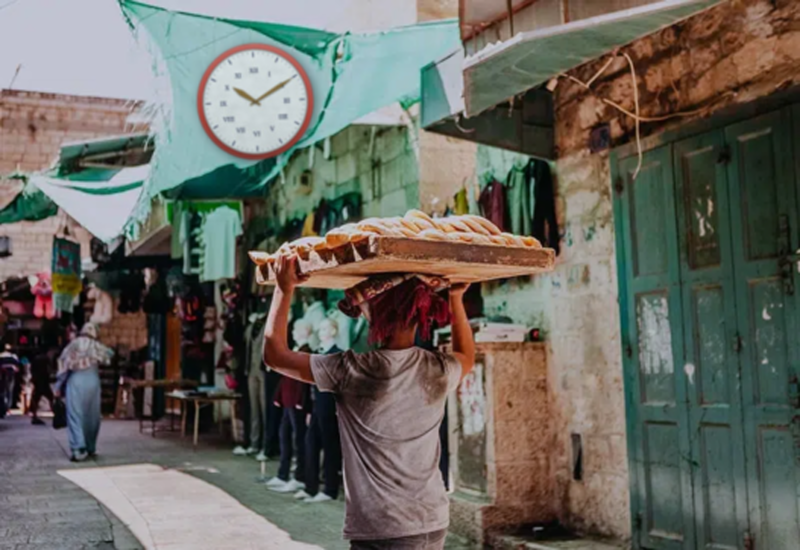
10:10
